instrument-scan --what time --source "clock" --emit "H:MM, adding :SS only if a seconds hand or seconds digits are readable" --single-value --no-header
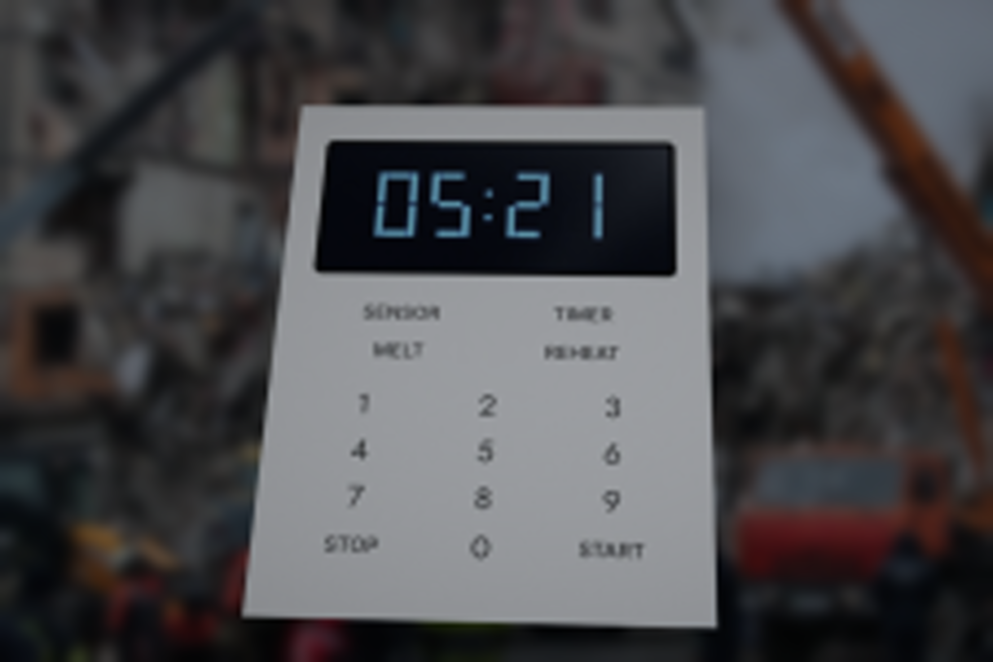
5:21
